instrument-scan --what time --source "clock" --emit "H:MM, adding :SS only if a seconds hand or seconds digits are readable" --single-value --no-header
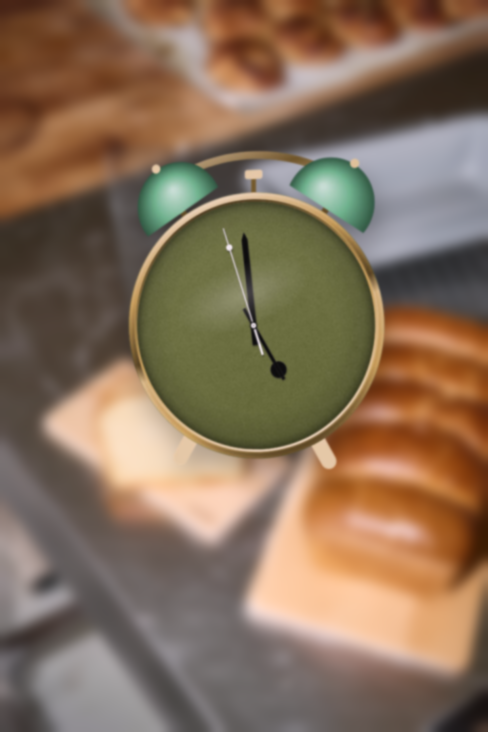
4:58:57
